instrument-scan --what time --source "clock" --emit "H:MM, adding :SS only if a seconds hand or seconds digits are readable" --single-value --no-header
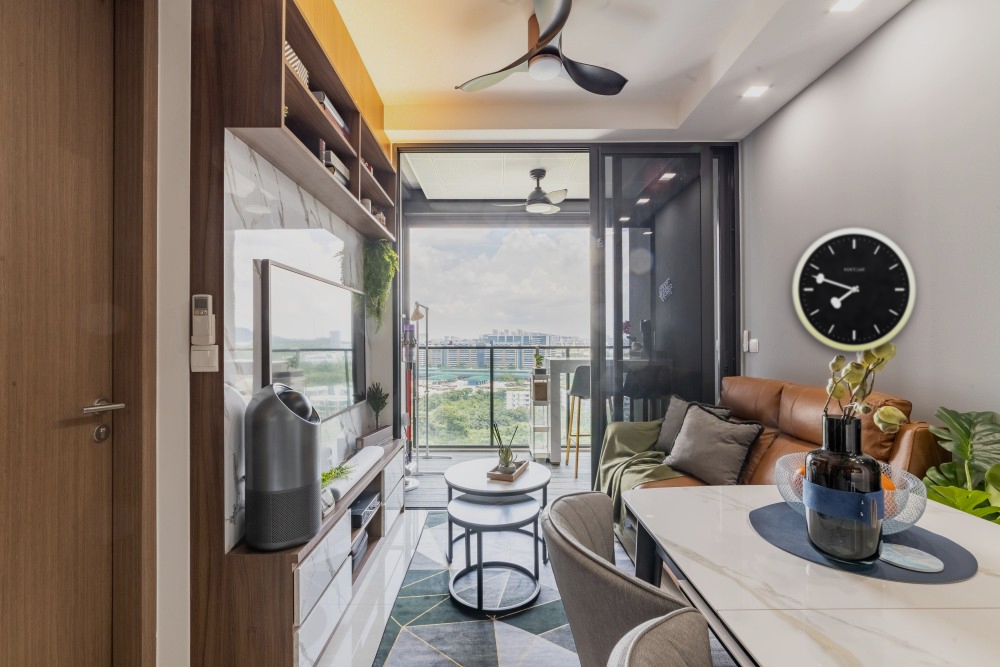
7:48
